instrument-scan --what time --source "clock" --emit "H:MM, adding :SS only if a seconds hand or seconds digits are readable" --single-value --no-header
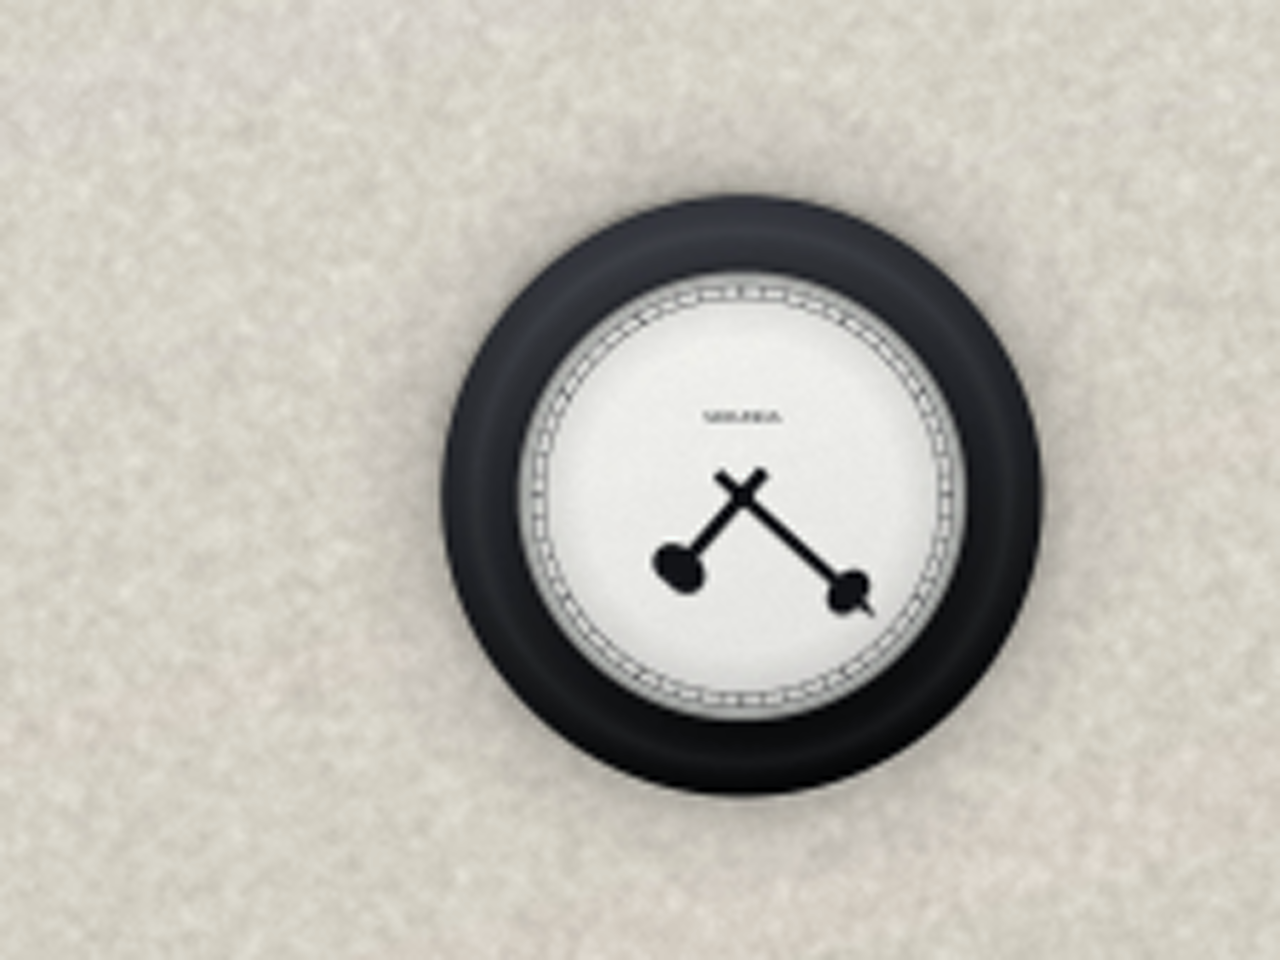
7:22
